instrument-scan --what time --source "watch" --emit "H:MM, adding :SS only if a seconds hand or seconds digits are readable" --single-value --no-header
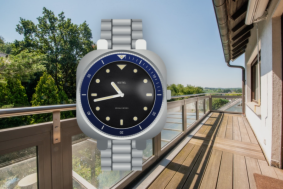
10:43
